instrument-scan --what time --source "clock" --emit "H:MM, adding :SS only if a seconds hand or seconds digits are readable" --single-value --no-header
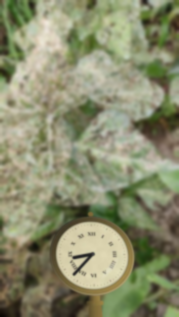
8:37
